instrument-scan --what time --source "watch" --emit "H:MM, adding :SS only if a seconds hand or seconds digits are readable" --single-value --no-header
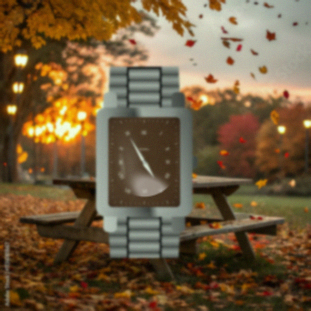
4:55
